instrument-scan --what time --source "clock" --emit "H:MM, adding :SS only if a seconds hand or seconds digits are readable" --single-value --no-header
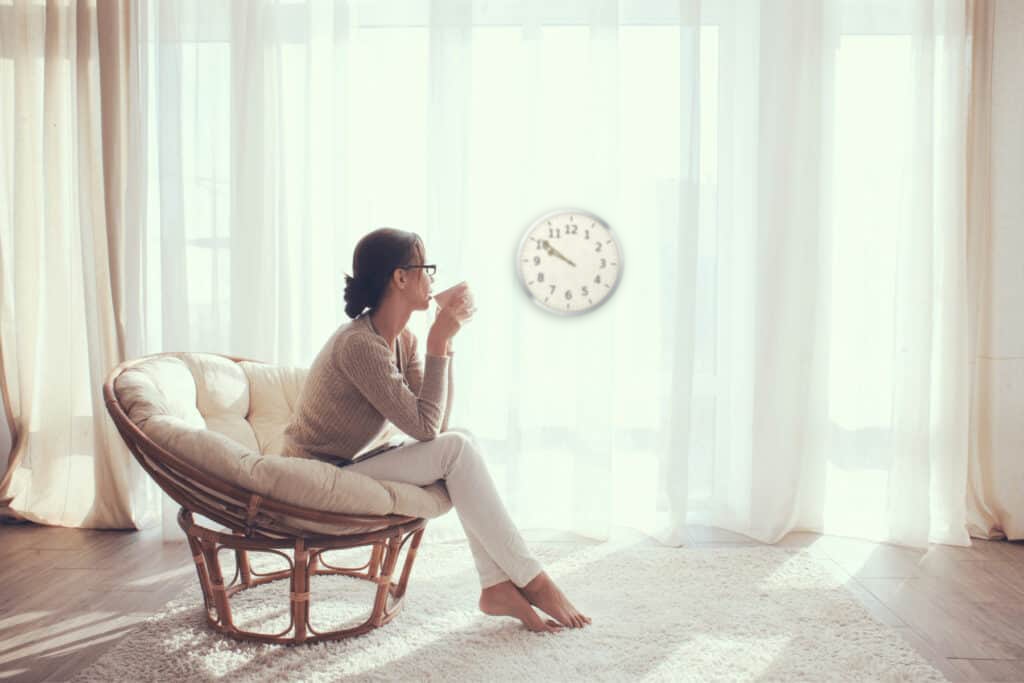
9:51
